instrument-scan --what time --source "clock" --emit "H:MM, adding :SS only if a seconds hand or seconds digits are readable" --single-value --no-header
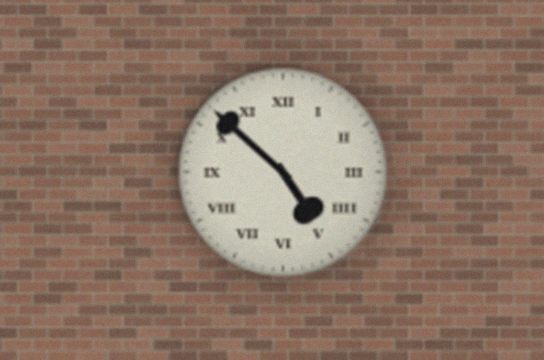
4:52
